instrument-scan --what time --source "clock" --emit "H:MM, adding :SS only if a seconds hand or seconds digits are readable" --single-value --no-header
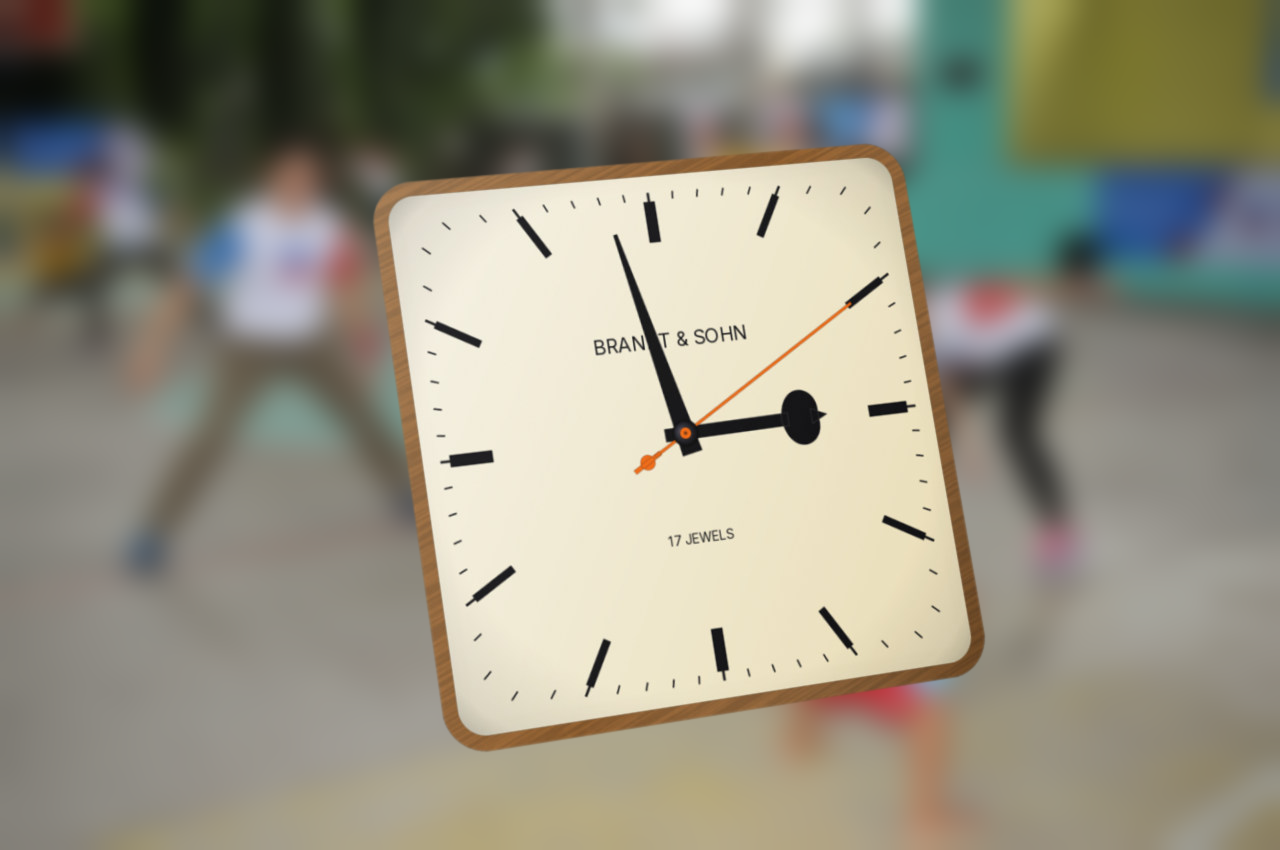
2:58:10
